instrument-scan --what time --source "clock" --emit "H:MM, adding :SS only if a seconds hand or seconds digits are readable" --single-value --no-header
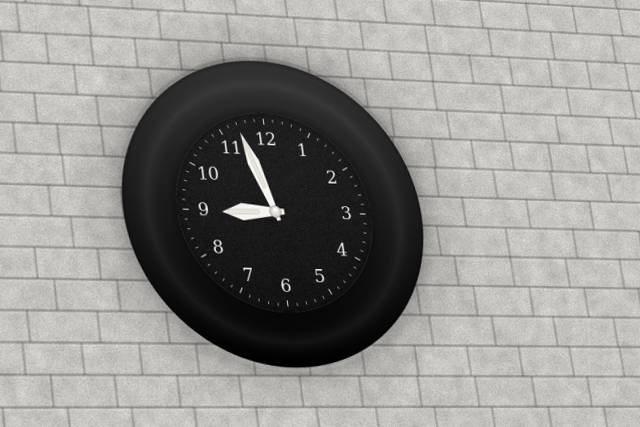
8:57
